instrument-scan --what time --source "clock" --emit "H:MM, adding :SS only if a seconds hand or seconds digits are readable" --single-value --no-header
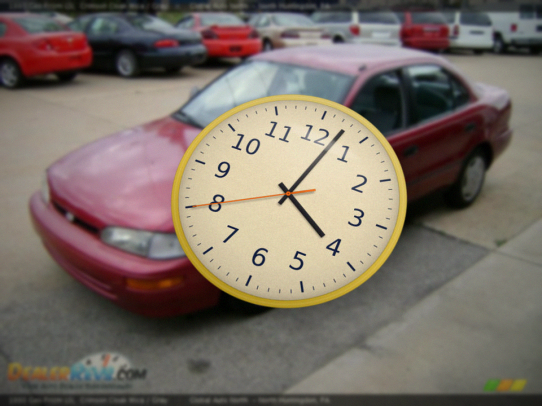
4:02:40
